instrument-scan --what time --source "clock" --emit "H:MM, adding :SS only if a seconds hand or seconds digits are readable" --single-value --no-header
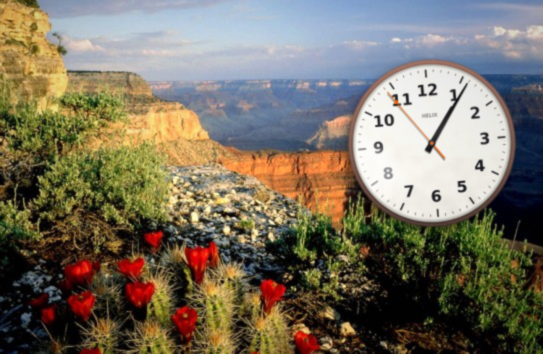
1:05:54
